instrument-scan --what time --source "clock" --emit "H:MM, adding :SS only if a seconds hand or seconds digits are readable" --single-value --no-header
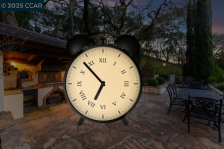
6:53
